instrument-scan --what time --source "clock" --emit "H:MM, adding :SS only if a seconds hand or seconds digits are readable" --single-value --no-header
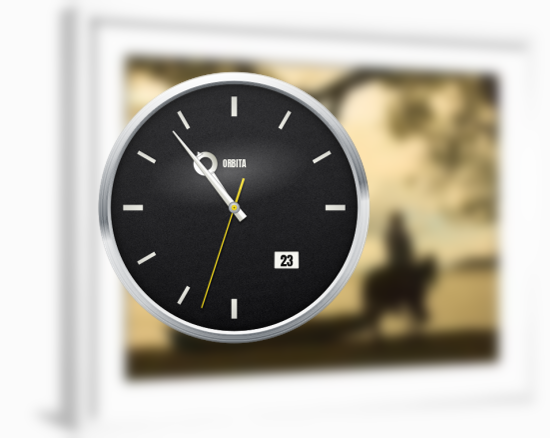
10:53:33
